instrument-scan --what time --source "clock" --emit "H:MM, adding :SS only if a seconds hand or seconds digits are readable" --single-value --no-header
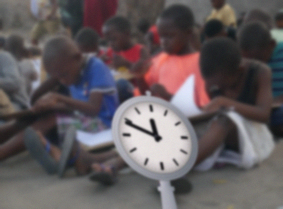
11:49
